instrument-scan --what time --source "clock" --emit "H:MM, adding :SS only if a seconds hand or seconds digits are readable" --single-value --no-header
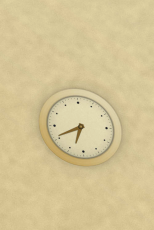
6:41
